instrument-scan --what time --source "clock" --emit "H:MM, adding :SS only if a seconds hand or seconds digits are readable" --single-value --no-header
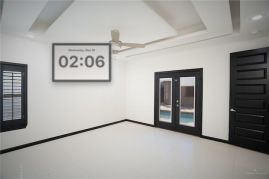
2:06
